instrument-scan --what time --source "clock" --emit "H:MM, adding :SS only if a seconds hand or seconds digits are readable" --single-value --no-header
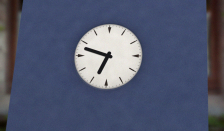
6:48
